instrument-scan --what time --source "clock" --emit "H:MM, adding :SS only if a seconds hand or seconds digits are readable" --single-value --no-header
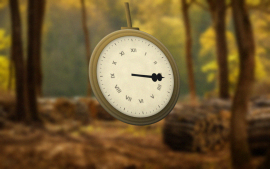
3:16
